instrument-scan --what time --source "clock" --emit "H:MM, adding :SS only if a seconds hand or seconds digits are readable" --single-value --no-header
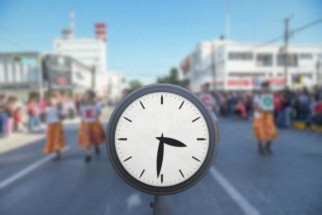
3:31
